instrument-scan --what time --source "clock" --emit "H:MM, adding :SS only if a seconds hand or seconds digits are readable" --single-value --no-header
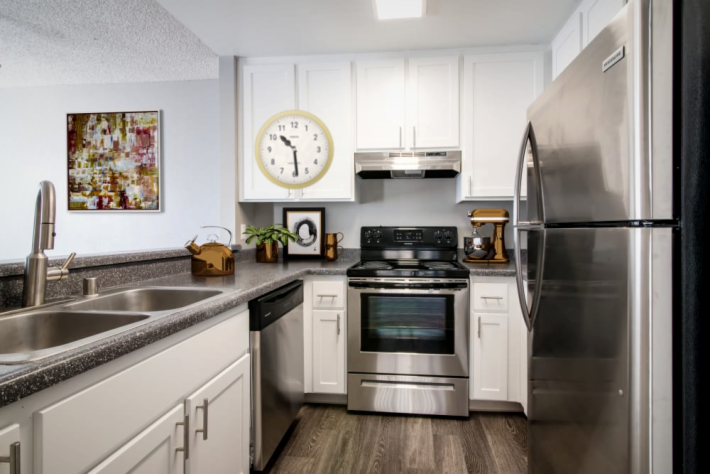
10:29
